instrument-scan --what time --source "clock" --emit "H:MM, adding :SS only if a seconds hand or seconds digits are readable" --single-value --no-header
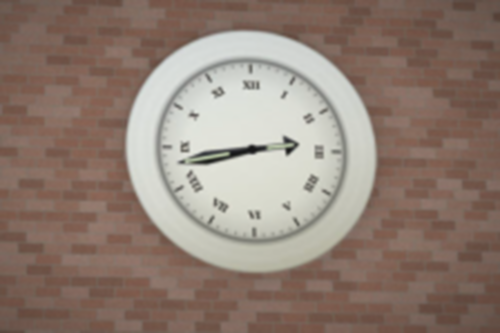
2:43
